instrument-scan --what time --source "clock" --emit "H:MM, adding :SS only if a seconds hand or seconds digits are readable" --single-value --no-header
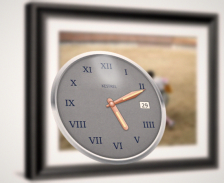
5:11
